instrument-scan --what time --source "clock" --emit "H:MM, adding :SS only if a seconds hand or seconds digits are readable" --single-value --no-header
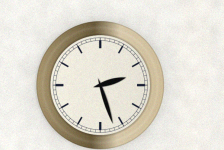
2:27
